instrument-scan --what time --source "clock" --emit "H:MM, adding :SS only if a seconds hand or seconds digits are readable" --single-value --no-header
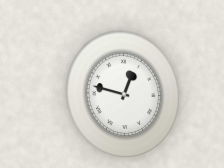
12:47
